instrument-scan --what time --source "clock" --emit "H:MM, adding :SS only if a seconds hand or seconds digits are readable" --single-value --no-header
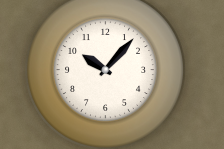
10:07
